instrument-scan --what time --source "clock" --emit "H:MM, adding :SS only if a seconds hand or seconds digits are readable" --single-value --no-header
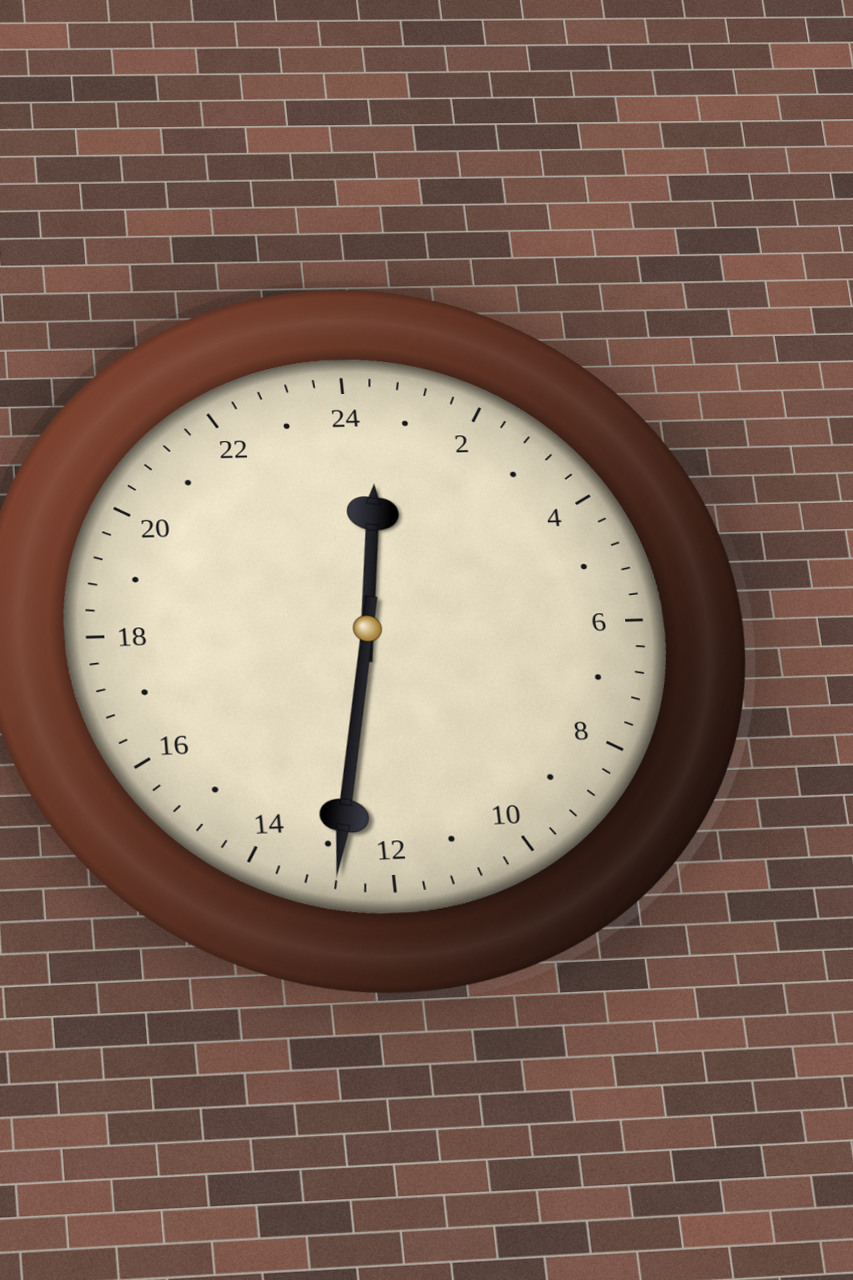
0:32
